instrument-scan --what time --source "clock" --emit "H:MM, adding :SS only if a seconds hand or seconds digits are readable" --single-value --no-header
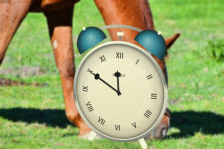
11:50
